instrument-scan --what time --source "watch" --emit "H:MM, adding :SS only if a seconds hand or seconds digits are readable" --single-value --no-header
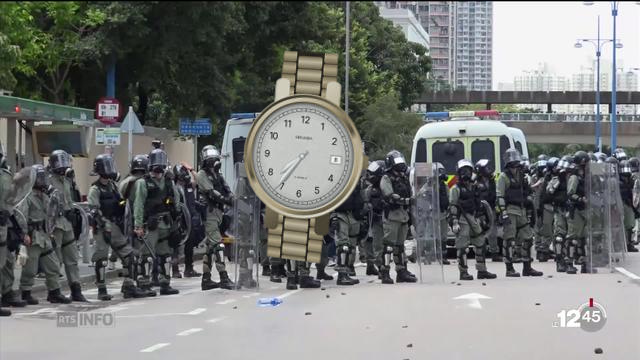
7:36
